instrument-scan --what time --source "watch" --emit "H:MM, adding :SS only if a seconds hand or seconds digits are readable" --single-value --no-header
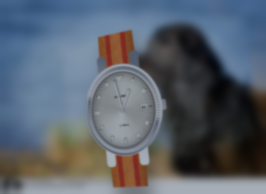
12:58
